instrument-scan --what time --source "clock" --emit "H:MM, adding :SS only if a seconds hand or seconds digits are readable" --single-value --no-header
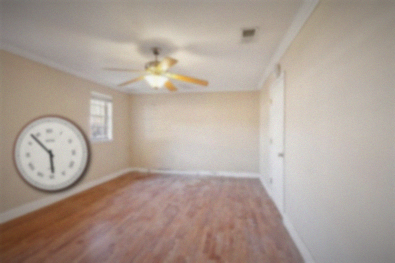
5:53
